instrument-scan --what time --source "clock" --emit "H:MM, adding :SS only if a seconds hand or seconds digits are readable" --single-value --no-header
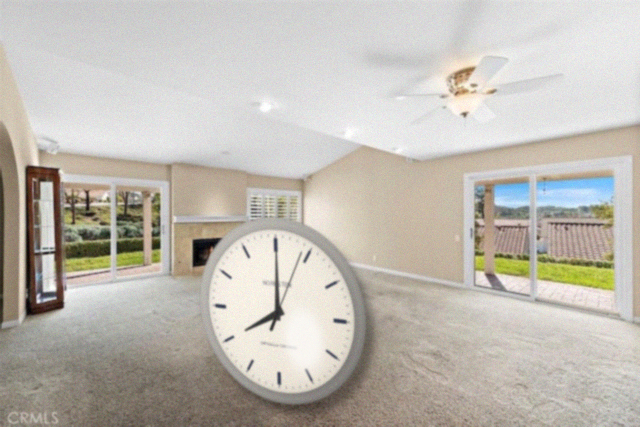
8:00:04
